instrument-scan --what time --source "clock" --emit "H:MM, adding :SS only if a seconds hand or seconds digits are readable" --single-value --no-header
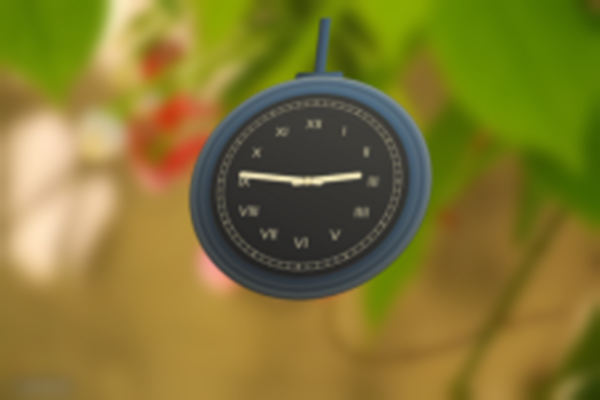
2:46
